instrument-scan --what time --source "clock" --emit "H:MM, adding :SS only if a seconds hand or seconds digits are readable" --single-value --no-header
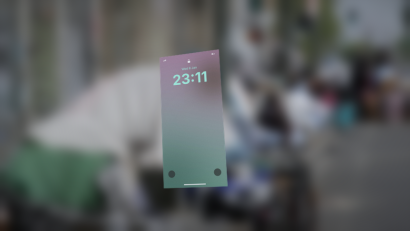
23:11
